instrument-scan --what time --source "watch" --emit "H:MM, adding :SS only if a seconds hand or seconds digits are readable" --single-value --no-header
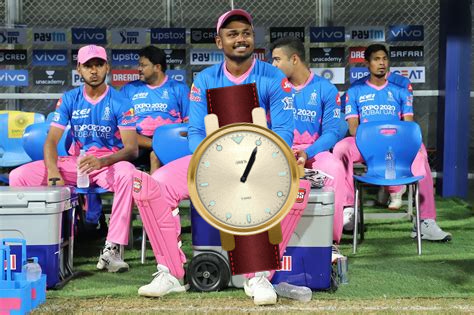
1:05
